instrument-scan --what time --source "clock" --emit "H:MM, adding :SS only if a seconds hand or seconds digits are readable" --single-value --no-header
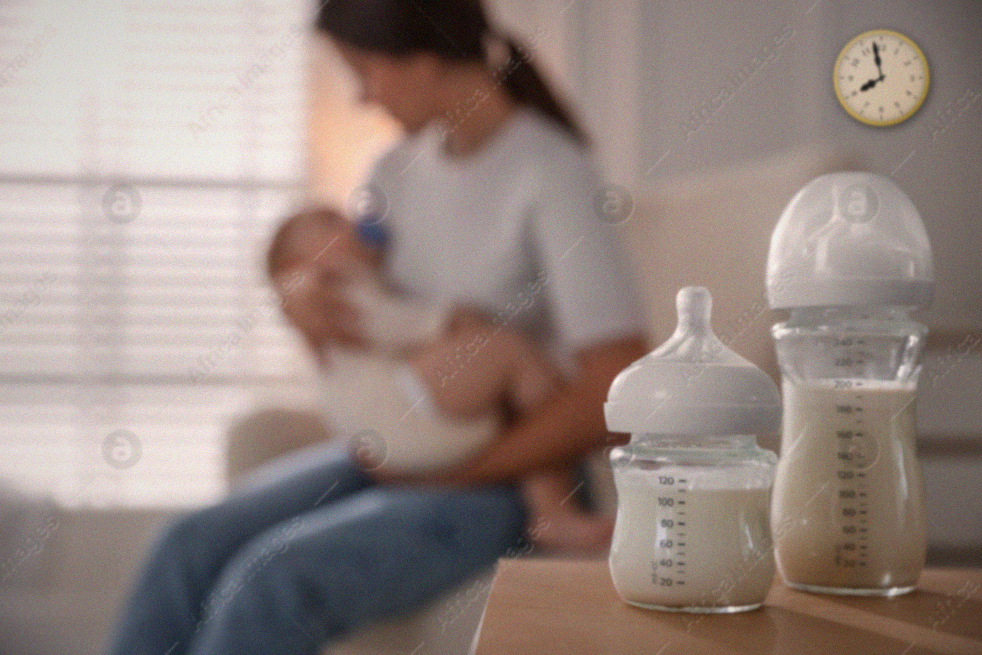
7:58
